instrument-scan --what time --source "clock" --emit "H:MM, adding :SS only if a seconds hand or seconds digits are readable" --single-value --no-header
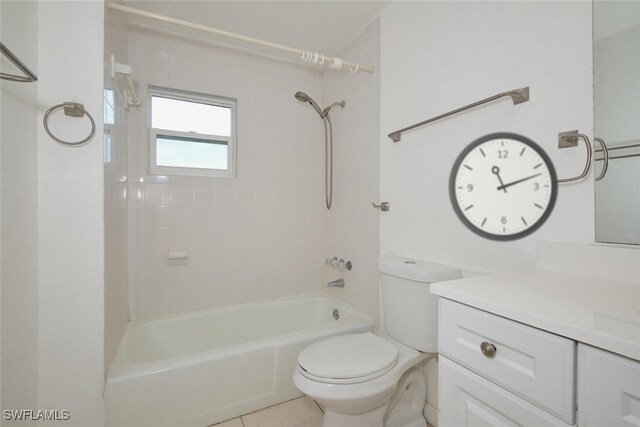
11:12
